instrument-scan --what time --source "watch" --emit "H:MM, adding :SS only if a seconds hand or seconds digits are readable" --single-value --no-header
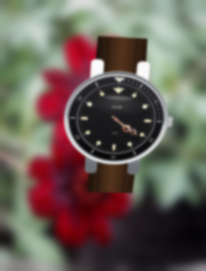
4:21
